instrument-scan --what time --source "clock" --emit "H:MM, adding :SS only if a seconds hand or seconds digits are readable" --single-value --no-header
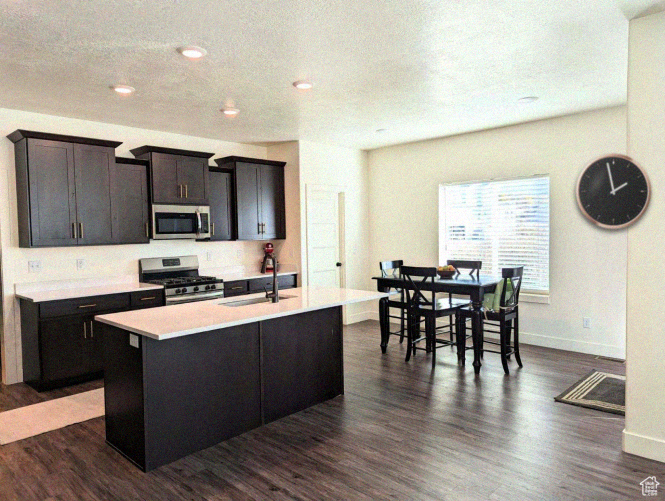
1:58
